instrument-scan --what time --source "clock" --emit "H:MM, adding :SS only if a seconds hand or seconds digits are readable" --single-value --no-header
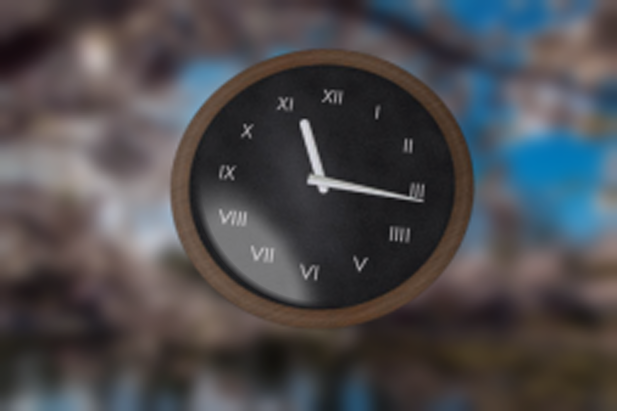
11:16
